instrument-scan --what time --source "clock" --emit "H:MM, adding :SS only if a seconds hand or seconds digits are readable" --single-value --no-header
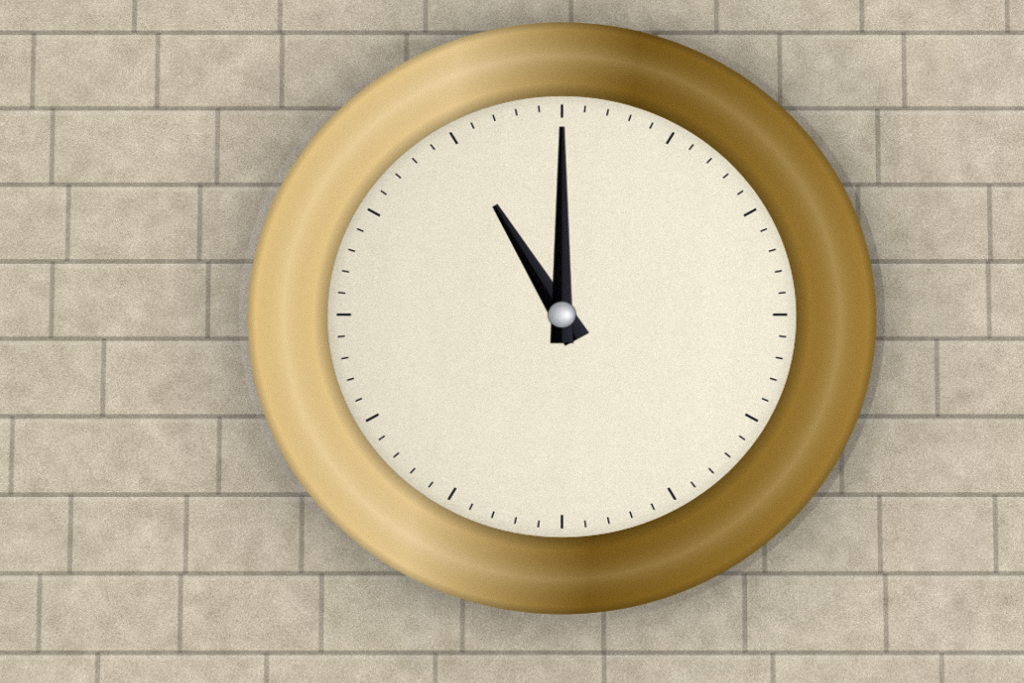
11:00
